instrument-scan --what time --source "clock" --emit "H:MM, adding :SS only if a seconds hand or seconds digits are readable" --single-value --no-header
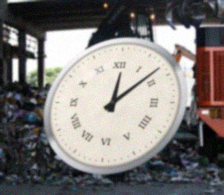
12:08
